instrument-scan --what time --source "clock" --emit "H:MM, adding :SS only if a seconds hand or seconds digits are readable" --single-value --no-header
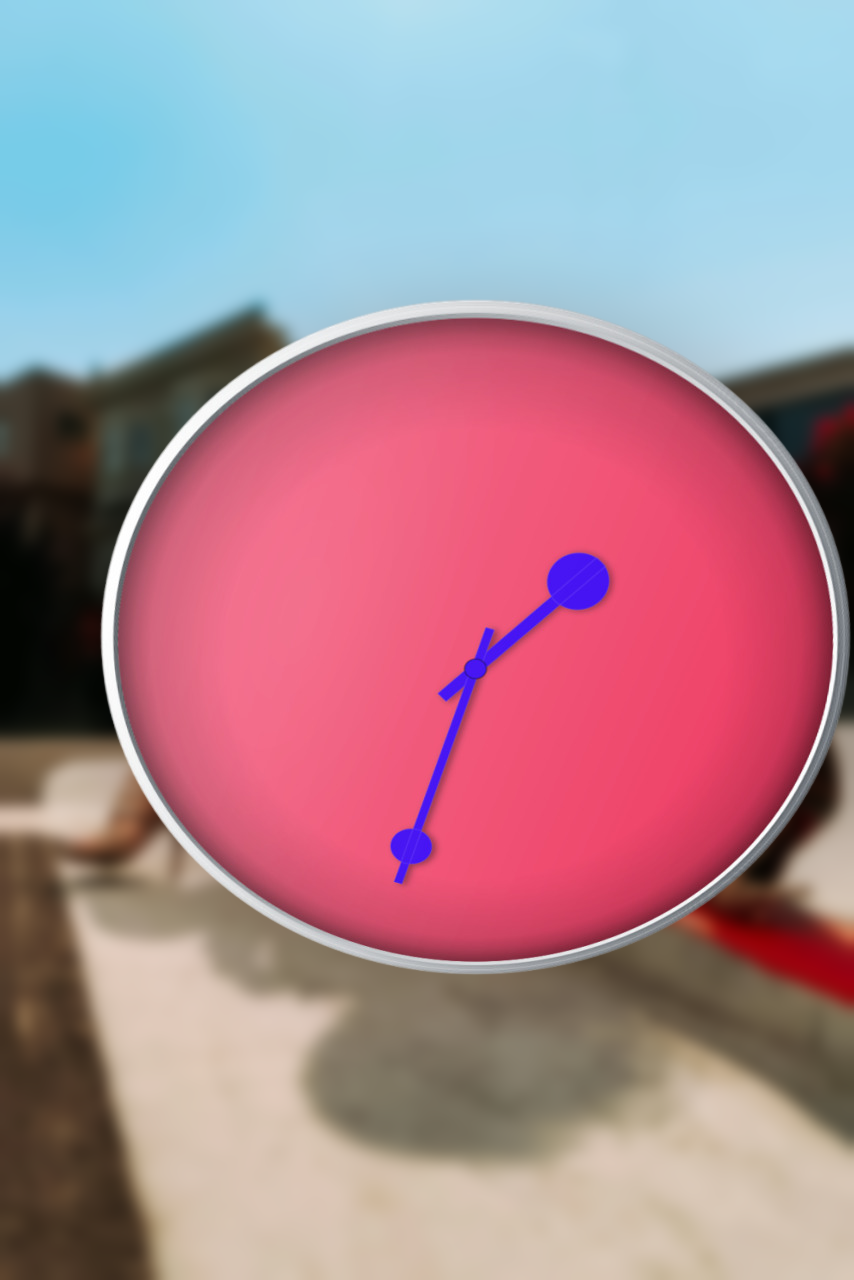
1:33
